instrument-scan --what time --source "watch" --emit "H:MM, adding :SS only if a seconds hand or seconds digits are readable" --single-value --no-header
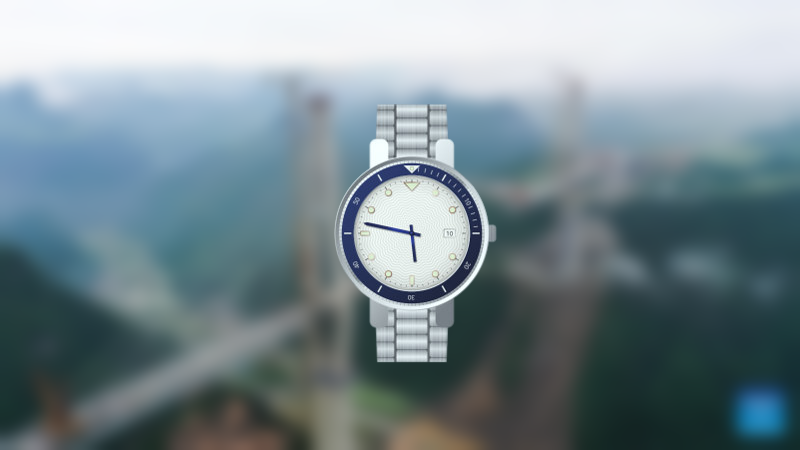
5:47
